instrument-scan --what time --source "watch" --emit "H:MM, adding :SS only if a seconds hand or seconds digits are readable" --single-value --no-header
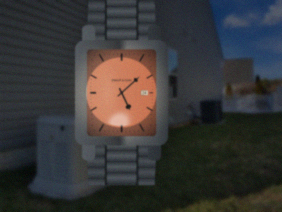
5:08
